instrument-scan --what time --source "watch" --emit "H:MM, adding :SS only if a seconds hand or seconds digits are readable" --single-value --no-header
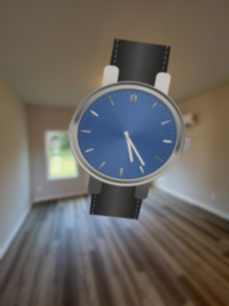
5:24
